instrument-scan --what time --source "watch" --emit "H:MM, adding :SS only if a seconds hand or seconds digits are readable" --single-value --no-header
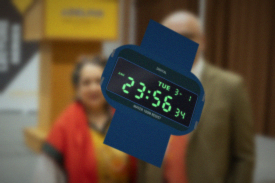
23:56
